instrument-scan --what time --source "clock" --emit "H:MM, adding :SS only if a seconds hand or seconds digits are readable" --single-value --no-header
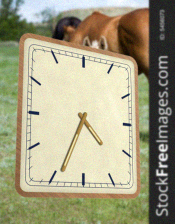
4:34
